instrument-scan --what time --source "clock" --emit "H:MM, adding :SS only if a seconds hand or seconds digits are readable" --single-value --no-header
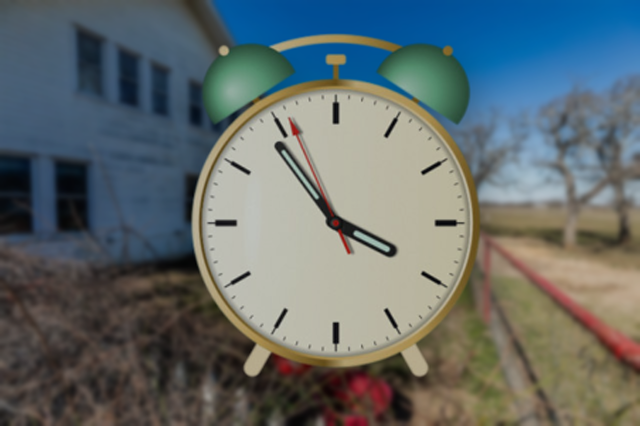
3:53:56
